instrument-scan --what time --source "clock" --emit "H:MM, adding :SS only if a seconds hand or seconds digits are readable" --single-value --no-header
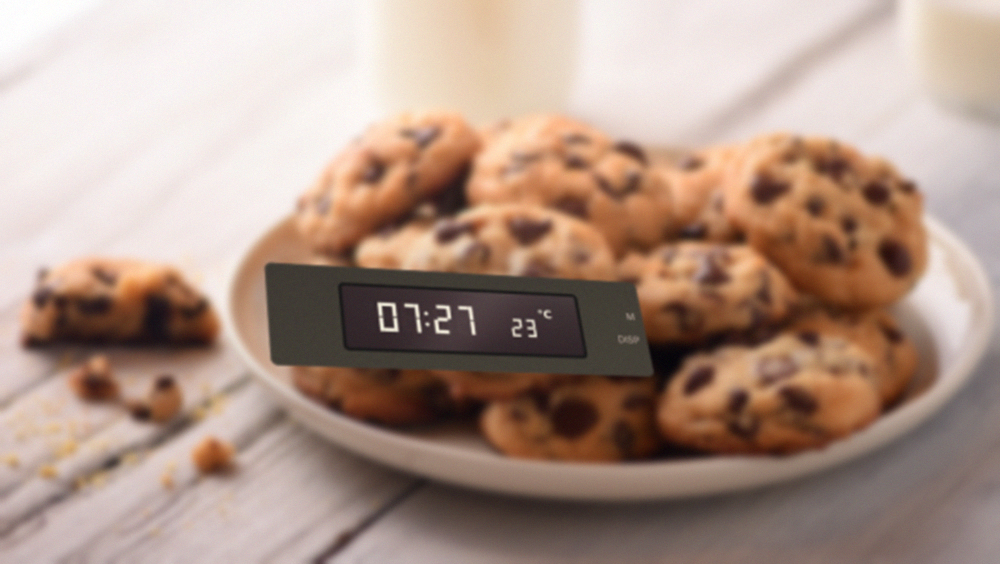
7:27
